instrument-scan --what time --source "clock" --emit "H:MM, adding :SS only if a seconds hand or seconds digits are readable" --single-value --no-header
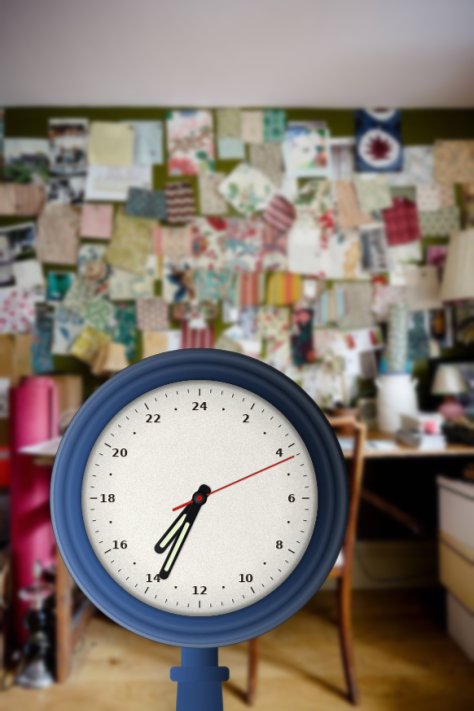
14:34:11
